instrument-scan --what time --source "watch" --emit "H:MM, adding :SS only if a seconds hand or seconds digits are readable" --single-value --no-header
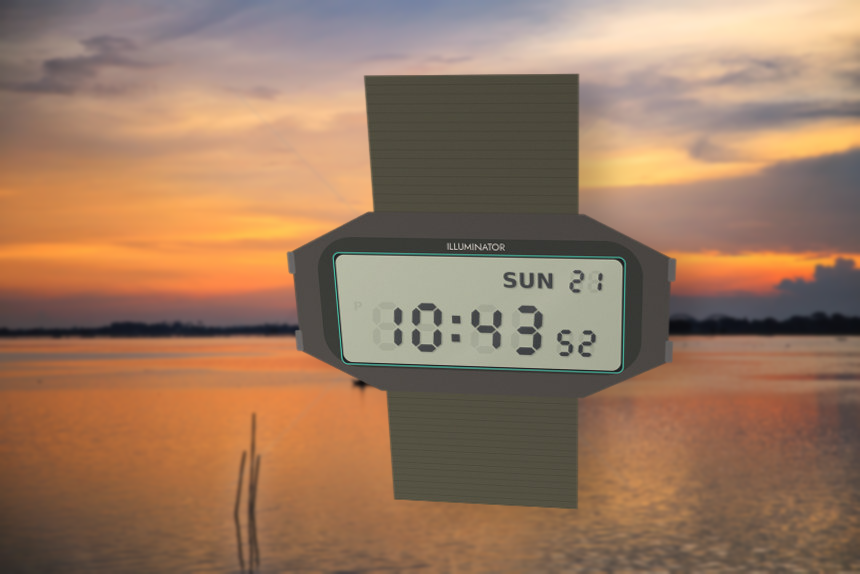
10:43:52
